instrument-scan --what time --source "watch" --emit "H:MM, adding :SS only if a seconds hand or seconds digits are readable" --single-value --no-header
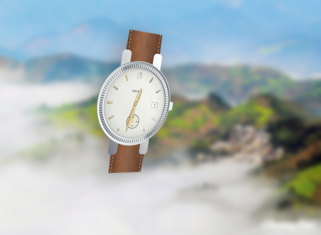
12:32
